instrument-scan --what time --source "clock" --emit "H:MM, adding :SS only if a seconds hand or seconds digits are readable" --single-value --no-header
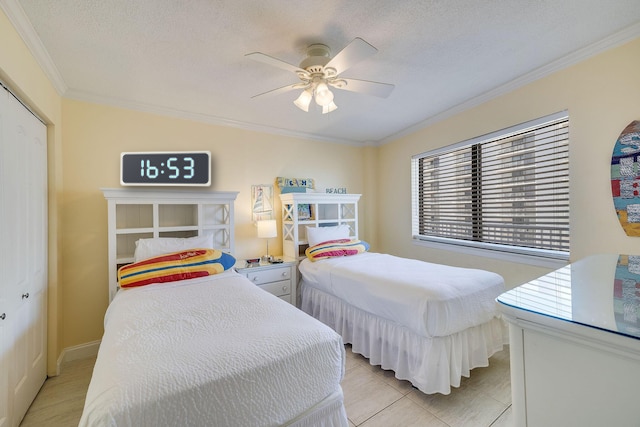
16:53
